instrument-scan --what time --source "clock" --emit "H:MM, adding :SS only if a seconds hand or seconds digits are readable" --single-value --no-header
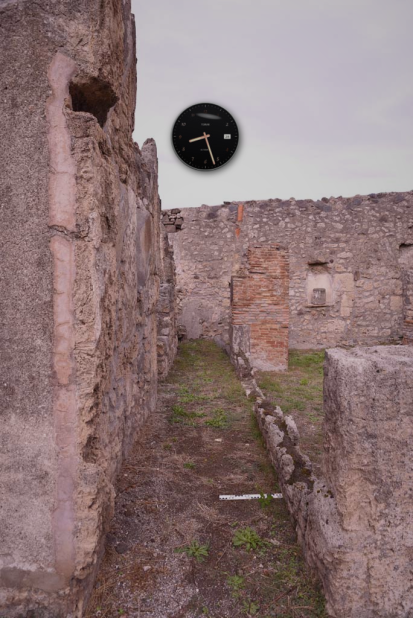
8:27
